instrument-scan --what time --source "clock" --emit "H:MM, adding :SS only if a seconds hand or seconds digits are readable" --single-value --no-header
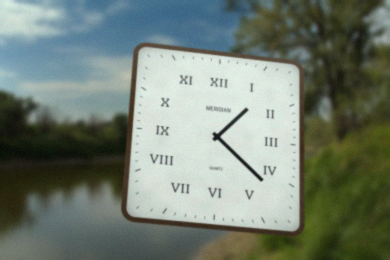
1:22
